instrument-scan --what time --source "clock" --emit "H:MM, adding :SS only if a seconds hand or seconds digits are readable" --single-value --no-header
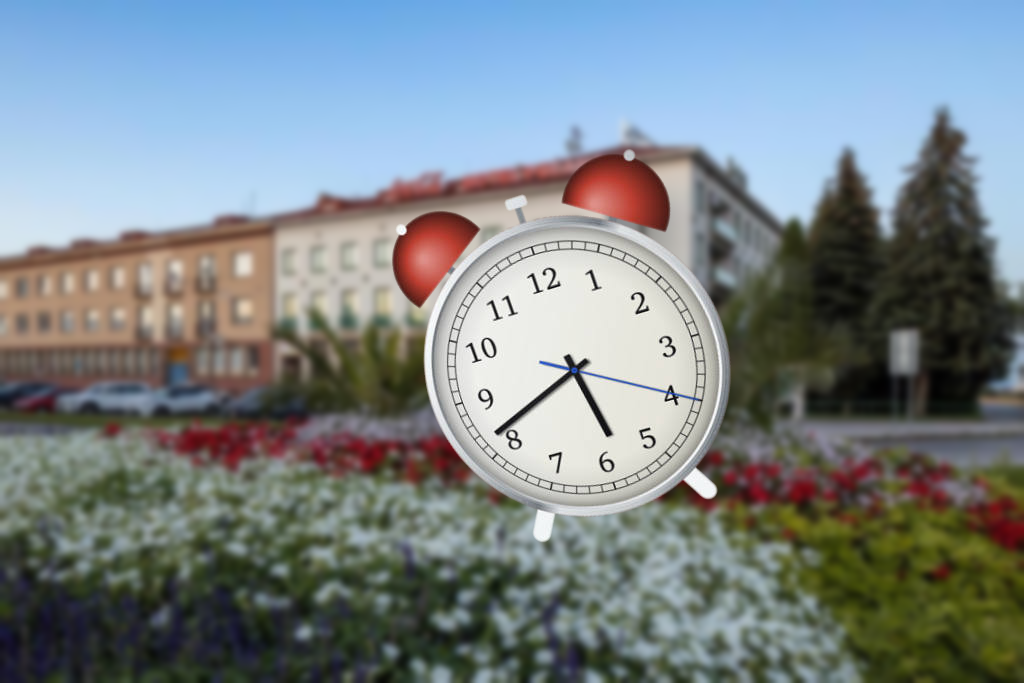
5:41:20
